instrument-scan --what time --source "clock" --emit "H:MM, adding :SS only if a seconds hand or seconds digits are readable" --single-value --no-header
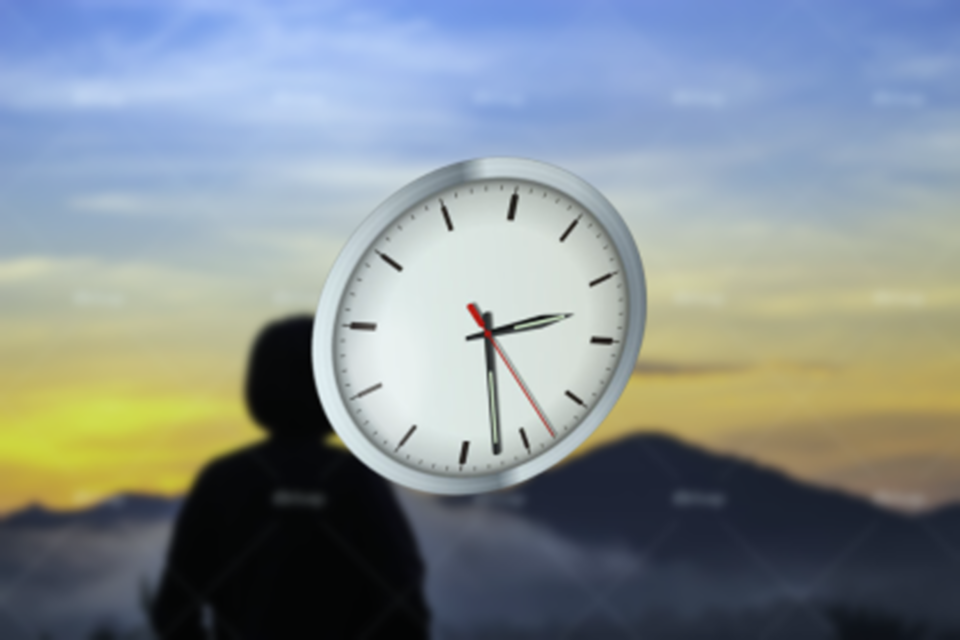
2:27:23
